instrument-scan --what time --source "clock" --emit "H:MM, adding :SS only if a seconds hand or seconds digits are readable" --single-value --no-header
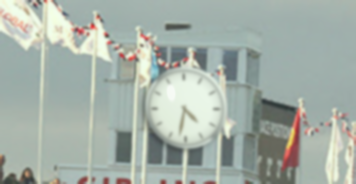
4:32
